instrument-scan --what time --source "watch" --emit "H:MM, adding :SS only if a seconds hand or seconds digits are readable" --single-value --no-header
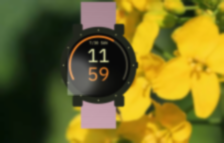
11:59
